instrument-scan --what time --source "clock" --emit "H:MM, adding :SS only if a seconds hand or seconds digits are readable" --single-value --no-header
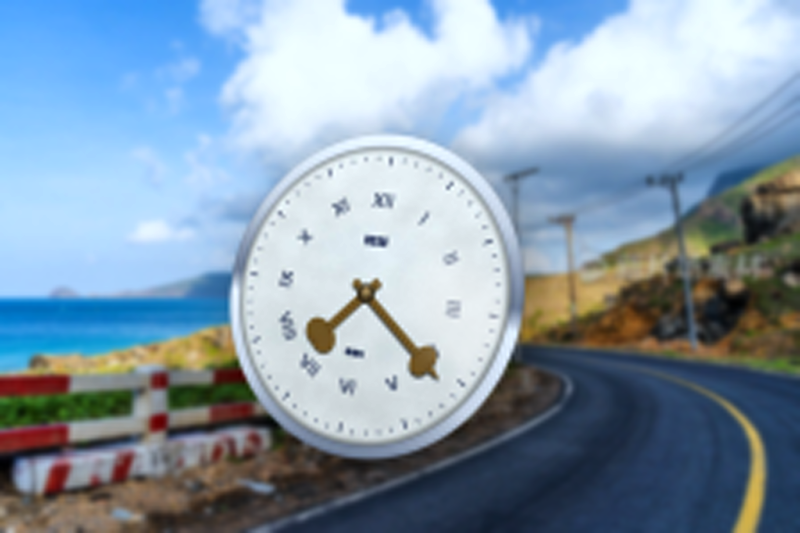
7:21
